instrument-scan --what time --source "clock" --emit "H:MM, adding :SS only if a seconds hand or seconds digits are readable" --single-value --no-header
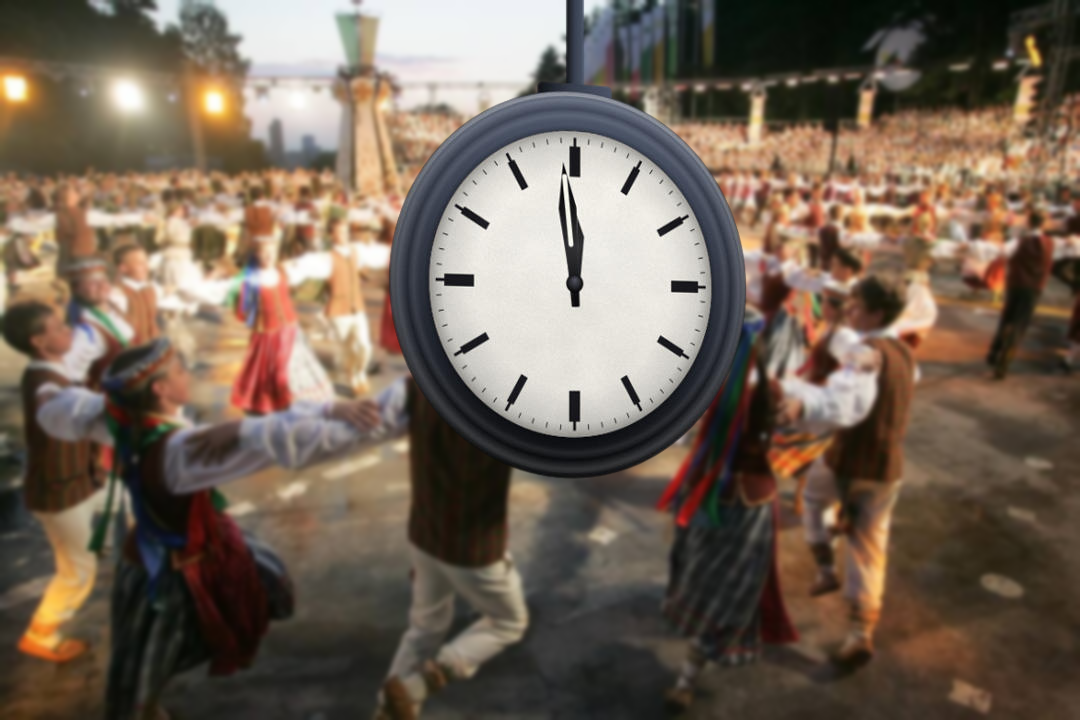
11:59
